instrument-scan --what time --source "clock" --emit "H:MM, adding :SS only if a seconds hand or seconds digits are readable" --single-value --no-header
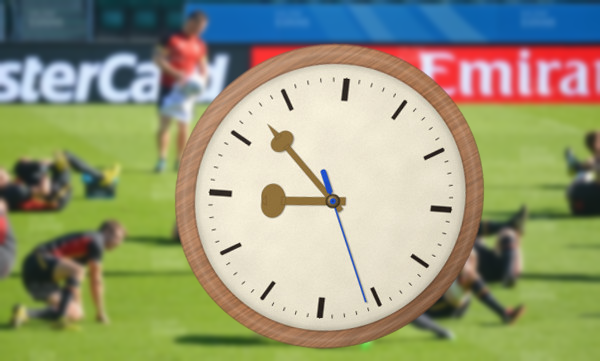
8:52:26
